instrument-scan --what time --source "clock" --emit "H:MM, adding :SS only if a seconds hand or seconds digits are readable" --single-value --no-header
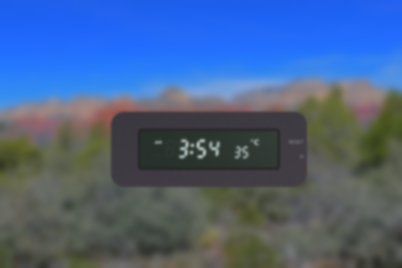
3:54
